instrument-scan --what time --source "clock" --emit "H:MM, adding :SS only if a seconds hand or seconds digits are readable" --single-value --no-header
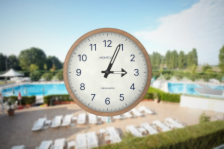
3:04
